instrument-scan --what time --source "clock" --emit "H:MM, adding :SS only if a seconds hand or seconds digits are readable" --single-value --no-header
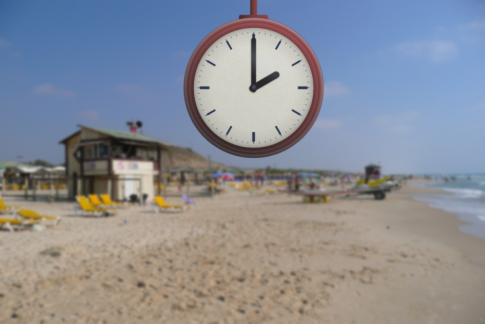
2:00
